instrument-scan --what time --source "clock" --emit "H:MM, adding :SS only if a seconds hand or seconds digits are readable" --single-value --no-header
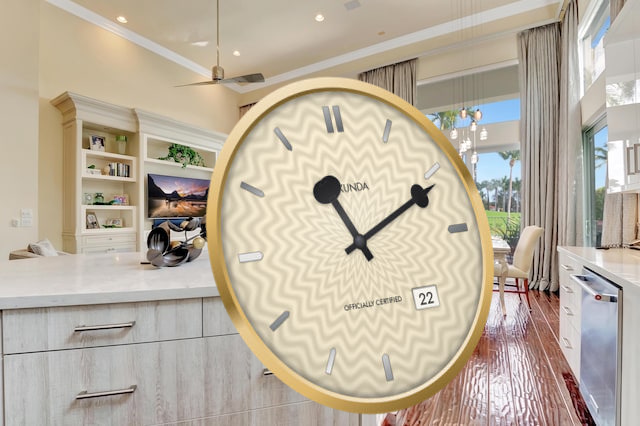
11:11
